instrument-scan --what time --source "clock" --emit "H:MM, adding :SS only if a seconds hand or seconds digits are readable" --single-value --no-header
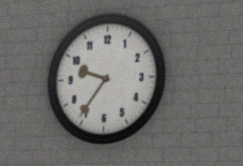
9:36
